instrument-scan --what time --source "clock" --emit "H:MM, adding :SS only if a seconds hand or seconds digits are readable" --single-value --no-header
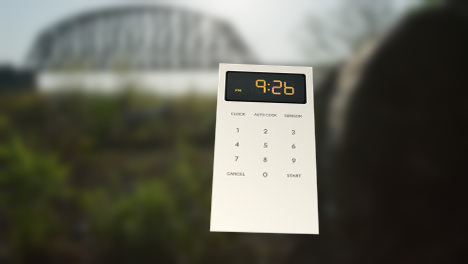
9:26
